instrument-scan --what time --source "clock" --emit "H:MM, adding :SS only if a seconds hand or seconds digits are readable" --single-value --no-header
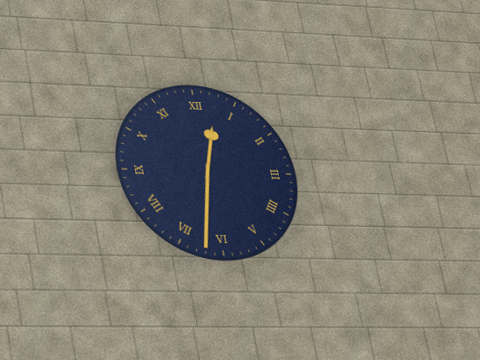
12:32
